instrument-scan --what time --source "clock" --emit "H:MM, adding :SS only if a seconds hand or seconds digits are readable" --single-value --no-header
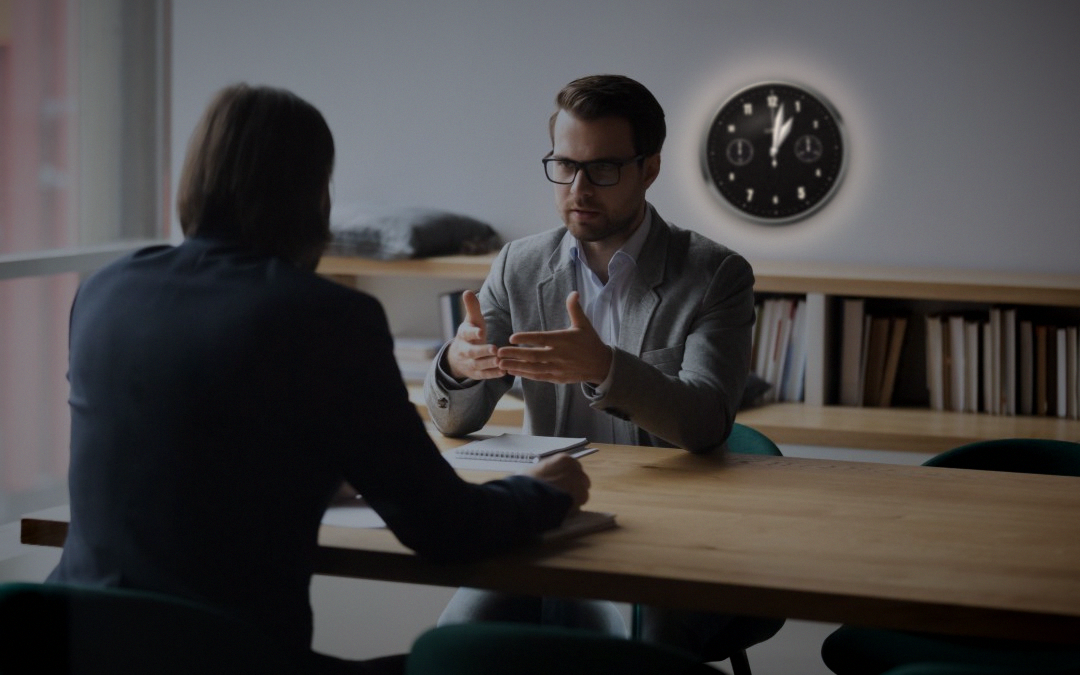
1:02
